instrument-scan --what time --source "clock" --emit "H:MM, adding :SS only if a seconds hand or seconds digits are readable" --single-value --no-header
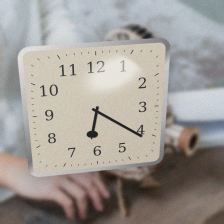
6:21
